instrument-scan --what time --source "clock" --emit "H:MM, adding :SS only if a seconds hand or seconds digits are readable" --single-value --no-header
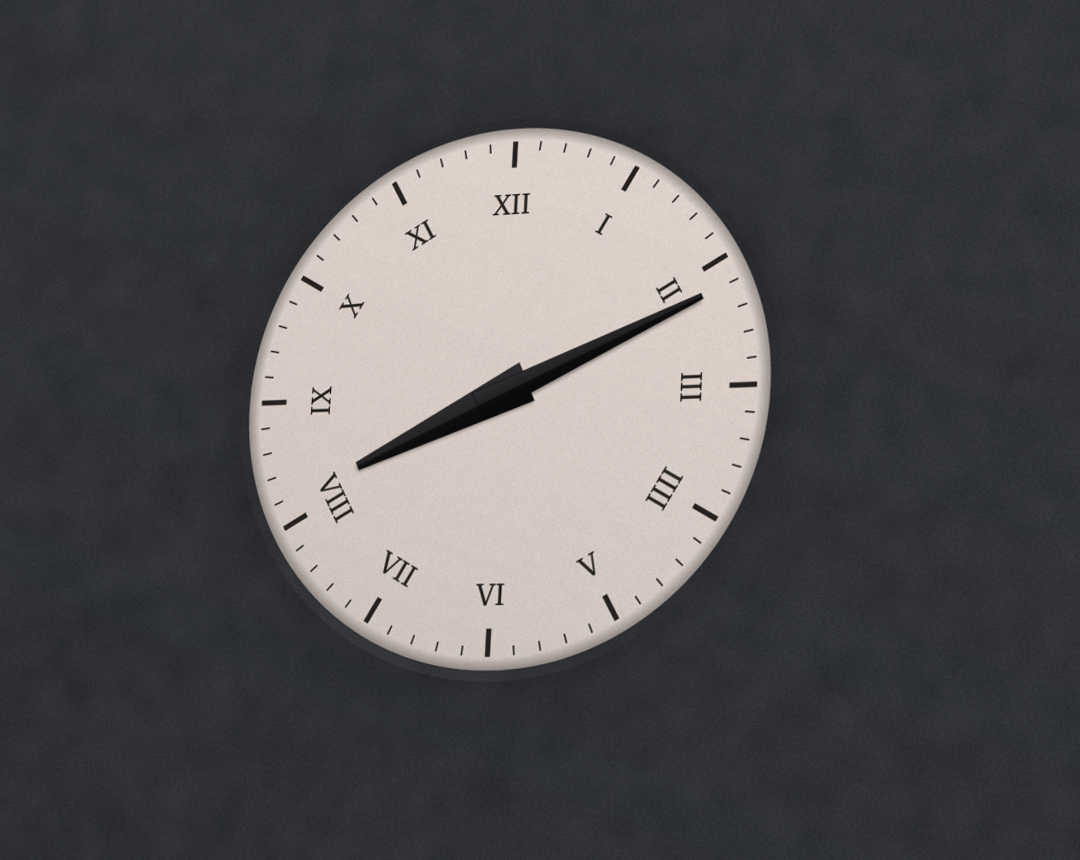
8:11
